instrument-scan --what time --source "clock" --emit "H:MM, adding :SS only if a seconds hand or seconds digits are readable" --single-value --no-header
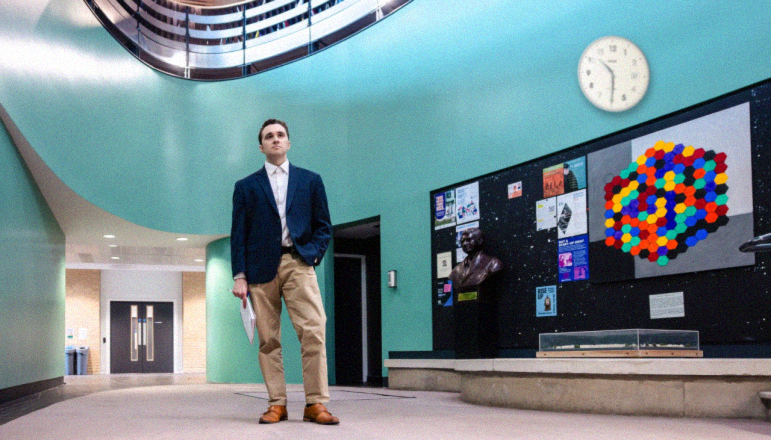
10:30
